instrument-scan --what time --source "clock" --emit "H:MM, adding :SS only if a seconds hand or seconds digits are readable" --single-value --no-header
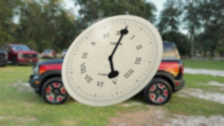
5:01
